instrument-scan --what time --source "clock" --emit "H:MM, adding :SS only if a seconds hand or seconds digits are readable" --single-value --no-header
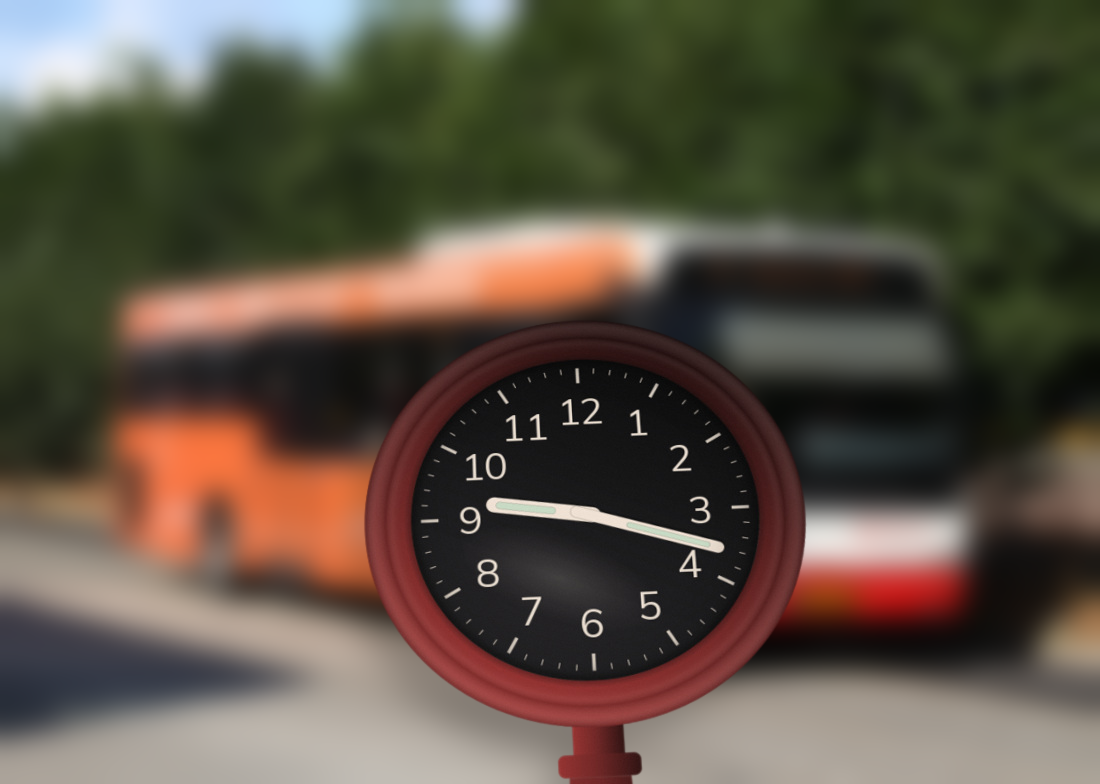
9:18
